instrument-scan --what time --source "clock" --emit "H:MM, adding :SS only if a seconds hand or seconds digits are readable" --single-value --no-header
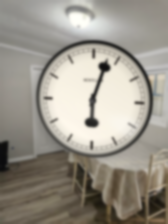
6:03
